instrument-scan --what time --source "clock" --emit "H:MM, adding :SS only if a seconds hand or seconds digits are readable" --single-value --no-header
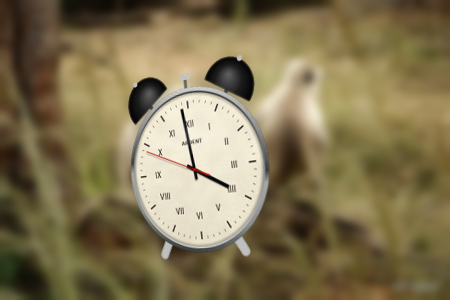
3:58:49
